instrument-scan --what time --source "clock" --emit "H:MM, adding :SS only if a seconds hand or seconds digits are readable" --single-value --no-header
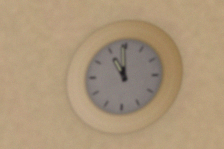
10:59
